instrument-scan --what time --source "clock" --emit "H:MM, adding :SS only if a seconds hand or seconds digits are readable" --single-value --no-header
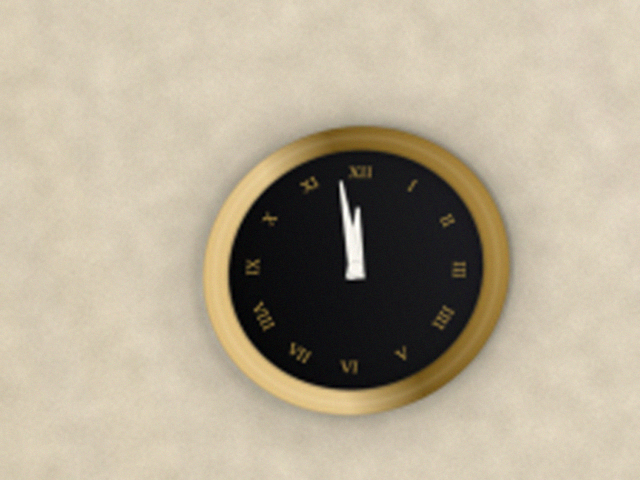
11:58
